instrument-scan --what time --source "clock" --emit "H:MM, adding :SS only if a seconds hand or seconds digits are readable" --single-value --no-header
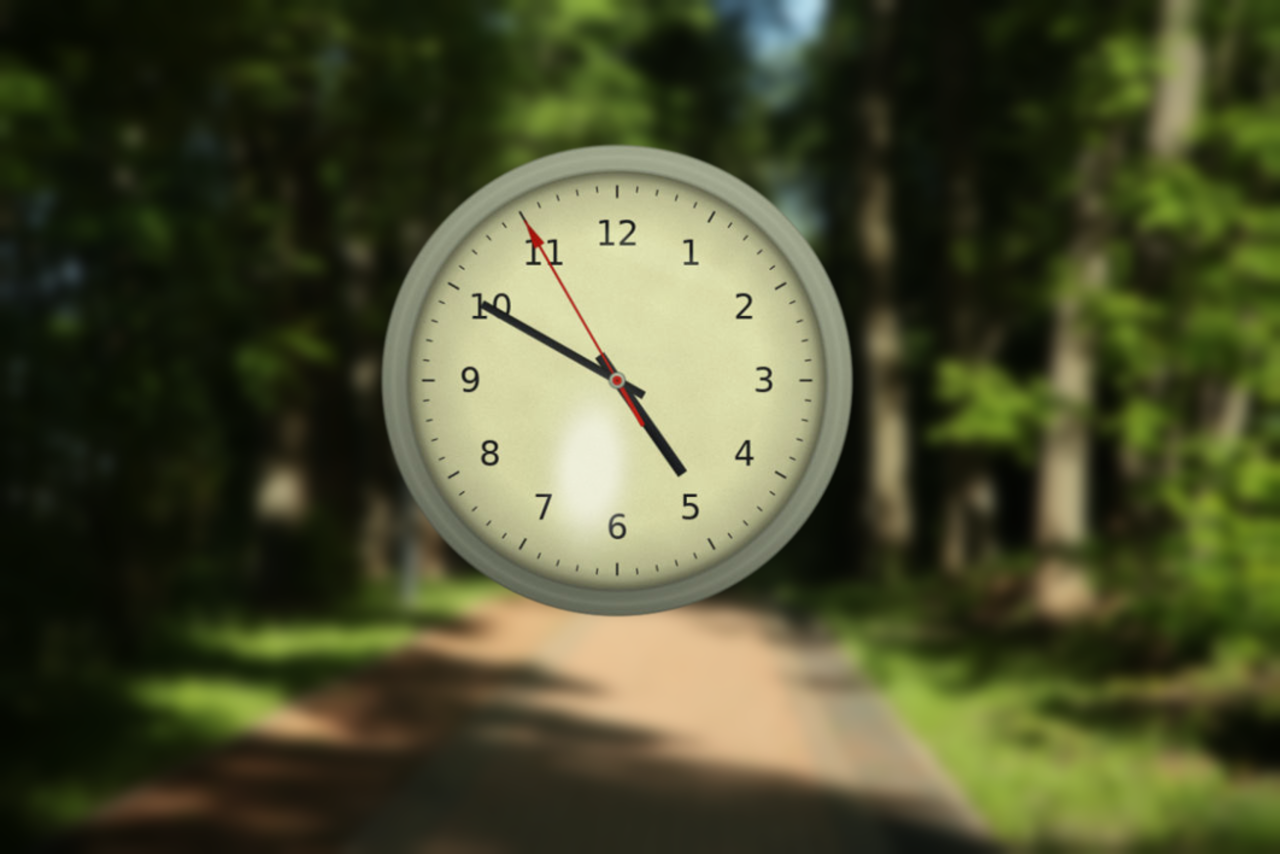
4:49:55
